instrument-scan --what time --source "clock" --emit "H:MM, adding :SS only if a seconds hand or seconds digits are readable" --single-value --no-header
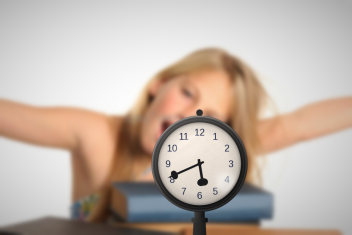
5:41
